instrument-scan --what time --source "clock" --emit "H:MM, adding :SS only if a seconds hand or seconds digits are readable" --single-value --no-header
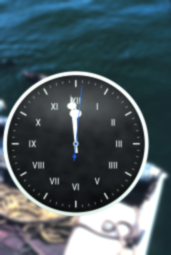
11:59:01
